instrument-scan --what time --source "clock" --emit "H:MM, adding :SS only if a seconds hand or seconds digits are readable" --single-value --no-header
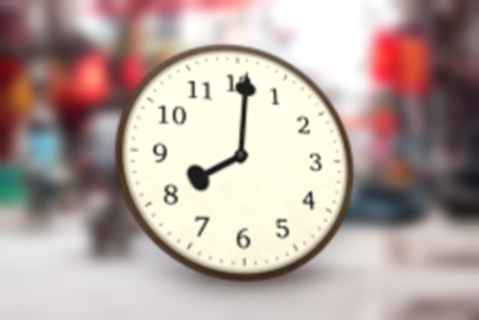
8:01
